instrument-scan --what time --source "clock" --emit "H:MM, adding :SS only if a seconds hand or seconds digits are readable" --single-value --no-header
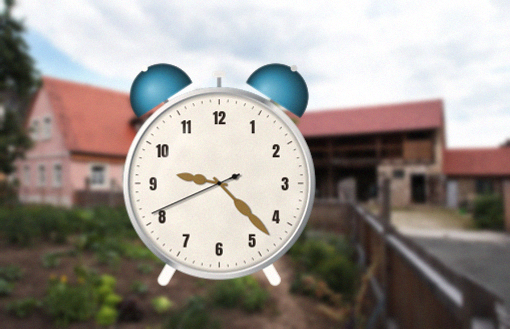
9:22:41
